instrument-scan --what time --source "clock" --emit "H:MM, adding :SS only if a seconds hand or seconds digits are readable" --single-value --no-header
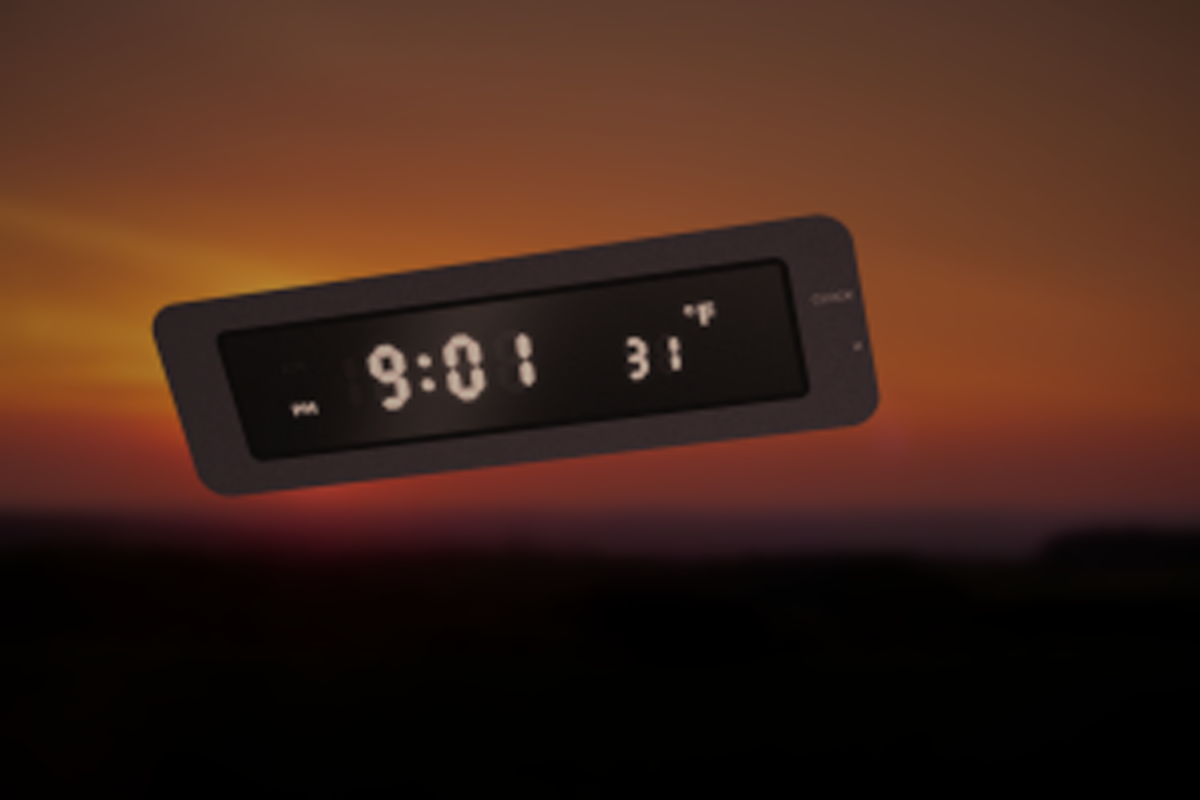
9:01
